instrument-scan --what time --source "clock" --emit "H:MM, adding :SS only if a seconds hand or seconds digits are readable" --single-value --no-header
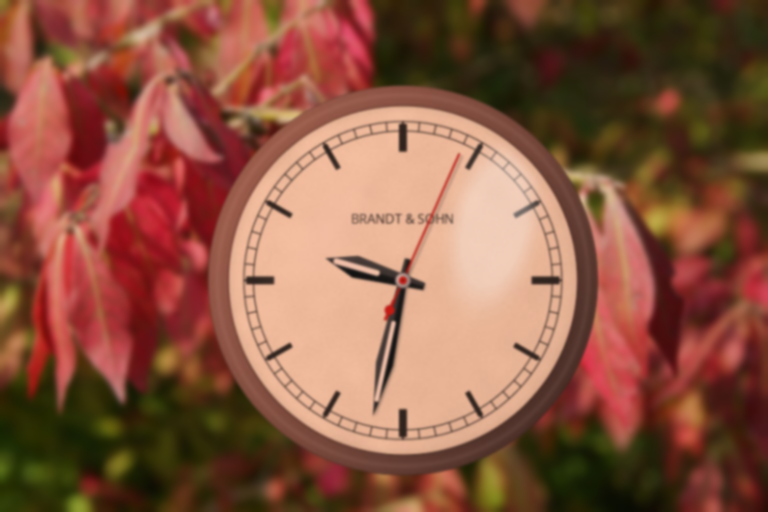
9:32:04
